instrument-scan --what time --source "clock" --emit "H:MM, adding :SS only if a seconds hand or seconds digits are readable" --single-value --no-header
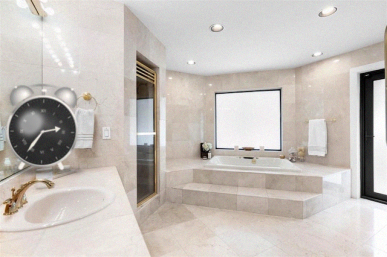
2:36
